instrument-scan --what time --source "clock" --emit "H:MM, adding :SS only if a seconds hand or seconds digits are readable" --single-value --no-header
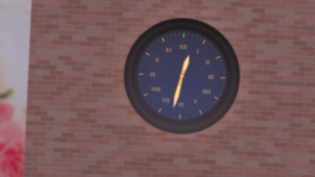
12:32
